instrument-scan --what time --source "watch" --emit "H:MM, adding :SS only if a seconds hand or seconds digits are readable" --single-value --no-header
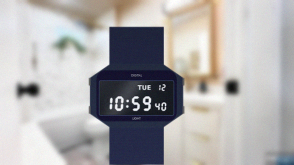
10:59:40
